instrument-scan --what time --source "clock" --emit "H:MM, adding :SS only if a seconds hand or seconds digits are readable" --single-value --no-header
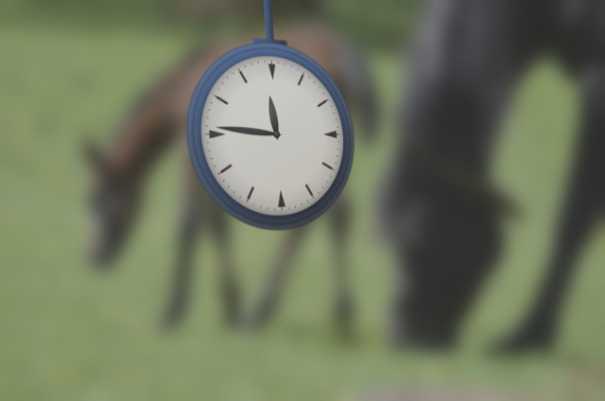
11:46
